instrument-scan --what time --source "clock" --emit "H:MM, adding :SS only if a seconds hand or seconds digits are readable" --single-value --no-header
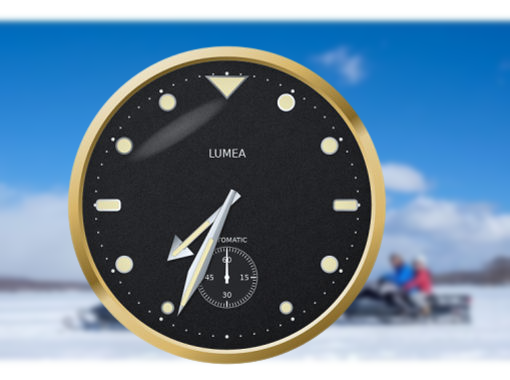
7:34
